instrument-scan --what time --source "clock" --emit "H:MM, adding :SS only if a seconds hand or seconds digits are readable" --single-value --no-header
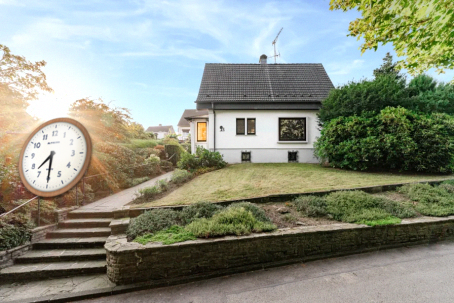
7:30
